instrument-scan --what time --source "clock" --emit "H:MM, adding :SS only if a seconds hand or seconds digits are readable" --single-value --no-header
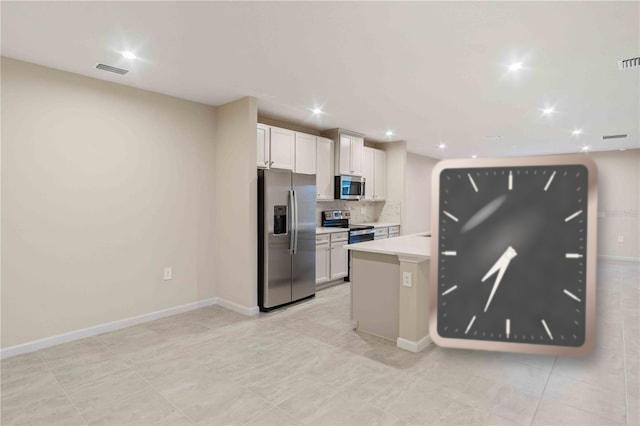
7:34
